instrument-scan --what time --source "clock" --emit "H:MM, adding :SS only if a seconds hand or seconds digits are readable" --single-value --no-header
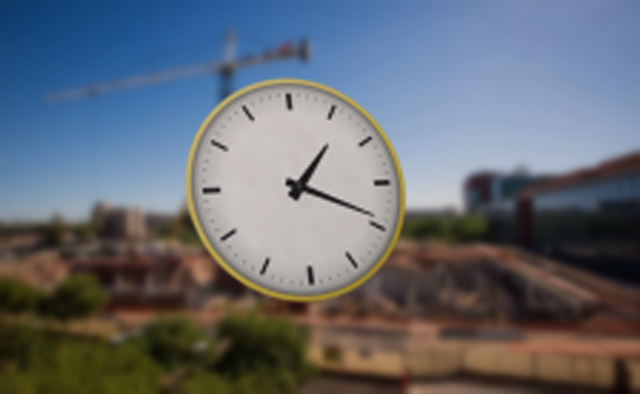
1:19
